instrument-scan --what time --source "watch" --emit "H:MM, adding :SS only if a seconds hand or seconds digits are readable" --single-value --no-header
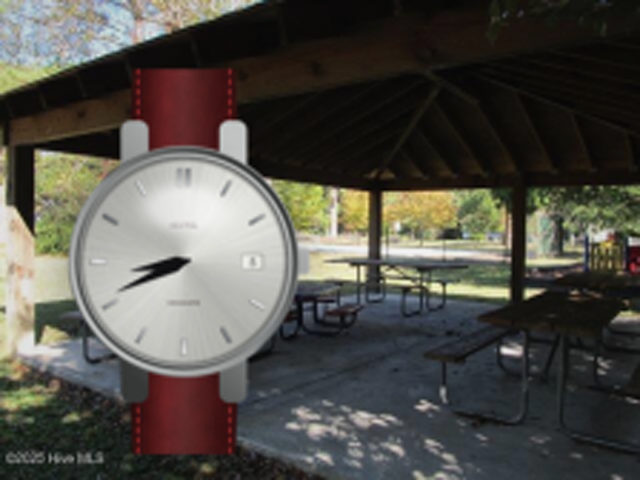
8:41
